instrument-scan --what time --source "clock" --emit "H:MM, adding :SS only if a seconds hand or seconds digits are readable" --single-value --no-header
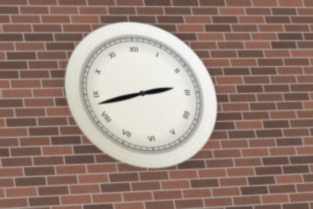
2:43
